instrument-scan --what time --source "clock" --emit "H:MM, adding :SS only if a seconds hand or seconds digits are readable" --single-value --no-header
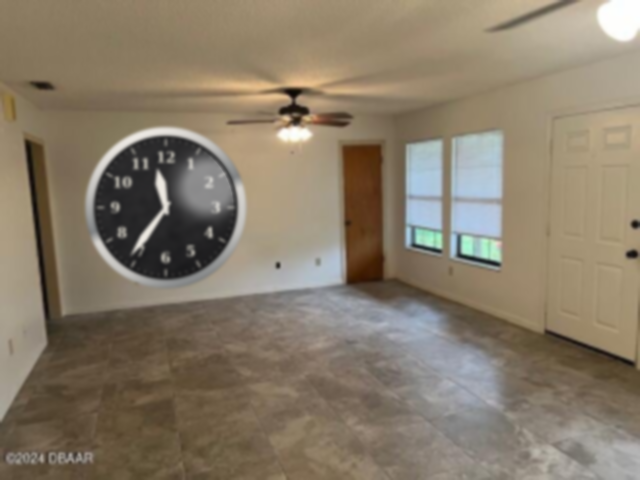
11:36
